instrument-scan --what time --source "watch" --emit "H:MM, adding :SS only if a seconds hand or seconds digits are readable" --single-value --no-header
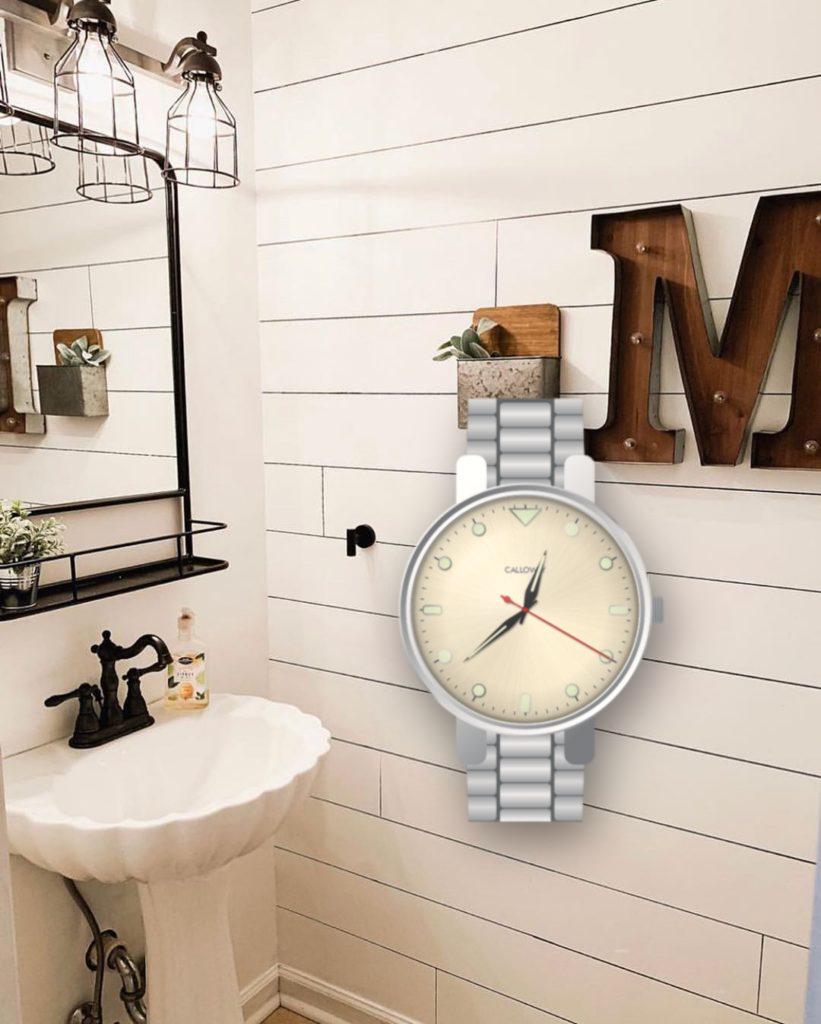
12:38:20
